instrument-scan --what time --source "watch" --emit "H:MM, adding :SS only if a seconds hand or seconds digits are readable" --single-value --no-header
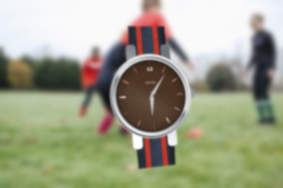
6:06
